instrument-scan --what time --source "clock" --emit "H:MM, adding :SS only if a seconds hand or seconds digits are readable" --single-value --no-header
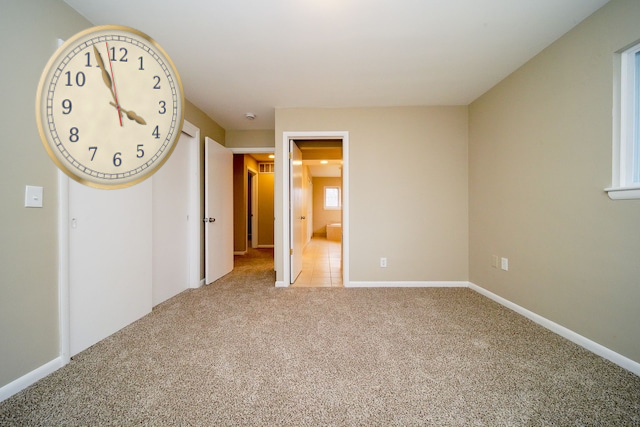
3:55:58
